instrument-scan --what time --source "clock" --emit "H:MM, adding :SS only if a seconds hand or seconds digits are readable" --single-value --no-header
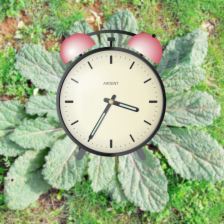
3:35
